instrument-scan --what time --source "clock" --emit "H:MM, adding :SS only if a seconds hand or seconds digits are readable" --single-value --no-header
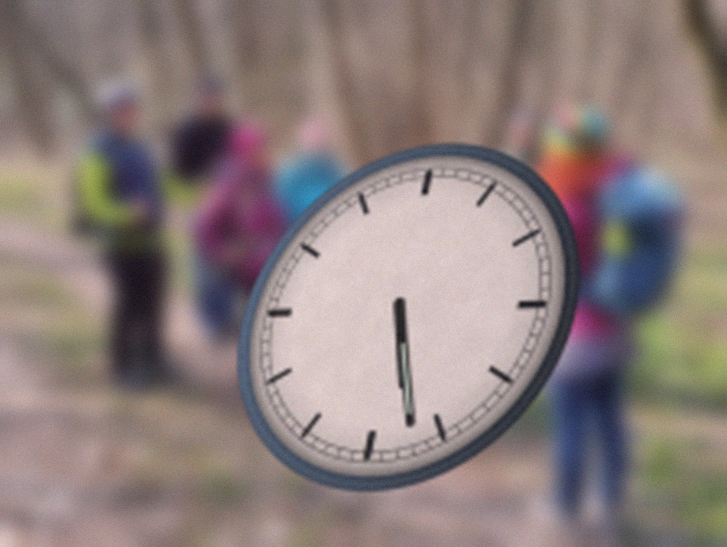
5:27
